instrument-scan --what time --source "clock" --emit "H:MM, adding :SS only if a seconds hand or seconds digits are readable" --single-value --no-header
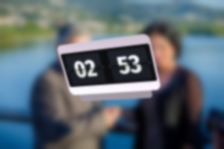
2:53
